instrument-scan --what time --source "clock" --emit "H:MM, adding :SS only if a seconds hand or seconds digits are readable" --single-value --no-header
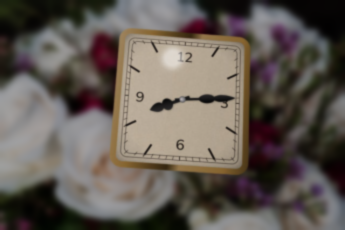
8:14
